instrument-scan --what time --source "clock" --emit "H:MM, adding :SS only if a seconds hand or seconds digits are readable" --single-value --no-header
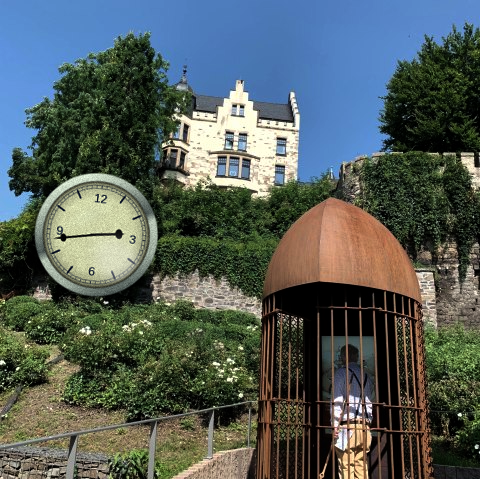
2:43
